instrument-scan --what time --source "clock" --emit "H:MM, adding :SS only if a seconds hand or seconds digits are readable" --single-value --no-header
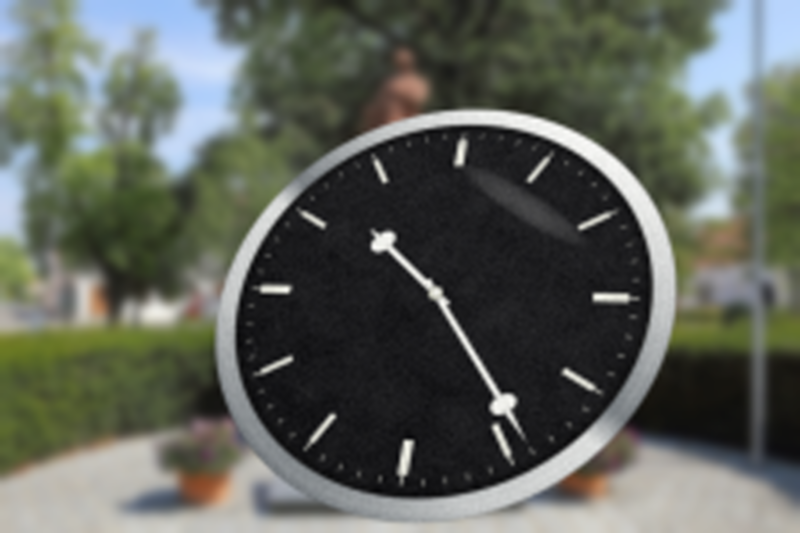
10:24
